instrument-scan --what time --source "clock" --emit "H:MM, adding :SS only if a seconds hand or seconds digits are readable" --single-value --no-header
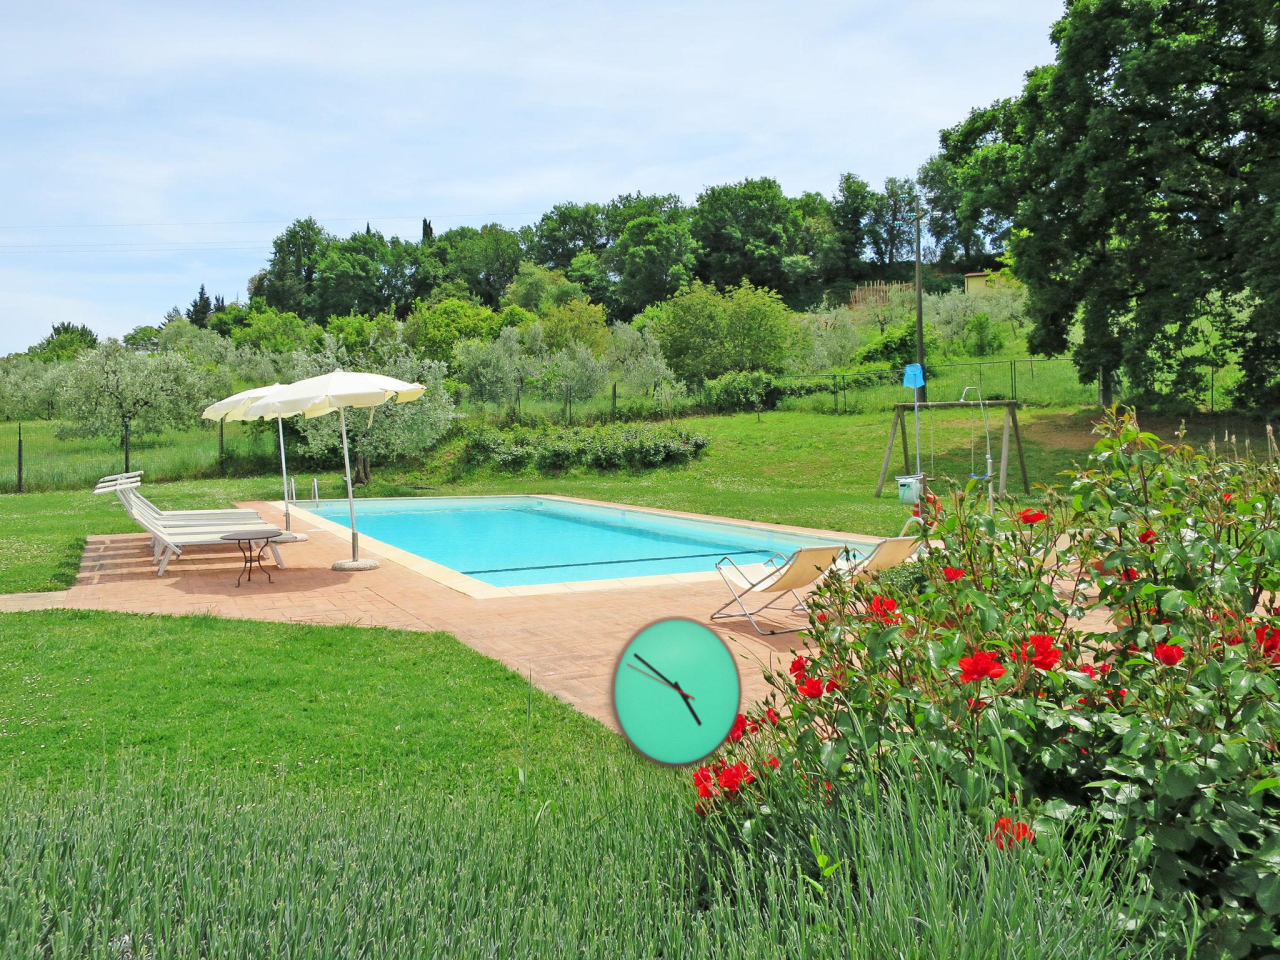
4:50:49
